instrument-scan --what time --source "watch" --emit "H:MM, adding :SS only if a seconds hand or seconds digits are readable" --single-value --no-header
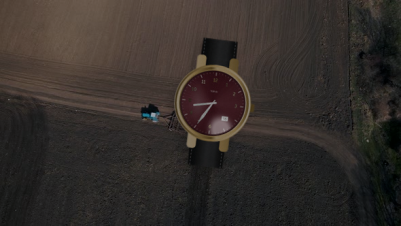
8:35
